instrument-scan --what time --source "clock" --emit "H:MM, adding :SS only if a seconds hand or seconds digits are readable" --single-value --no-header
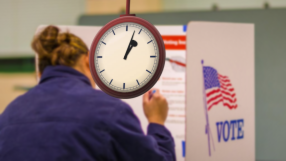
1:03
